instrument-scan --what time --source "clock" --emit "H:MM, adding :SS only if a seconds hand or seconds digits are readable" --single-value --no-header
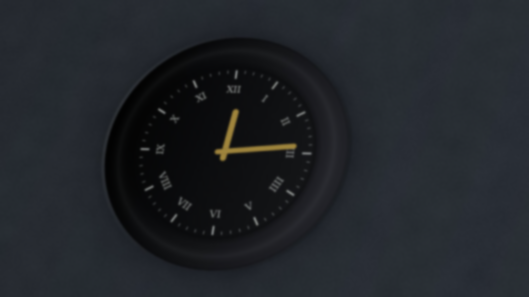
12:14
